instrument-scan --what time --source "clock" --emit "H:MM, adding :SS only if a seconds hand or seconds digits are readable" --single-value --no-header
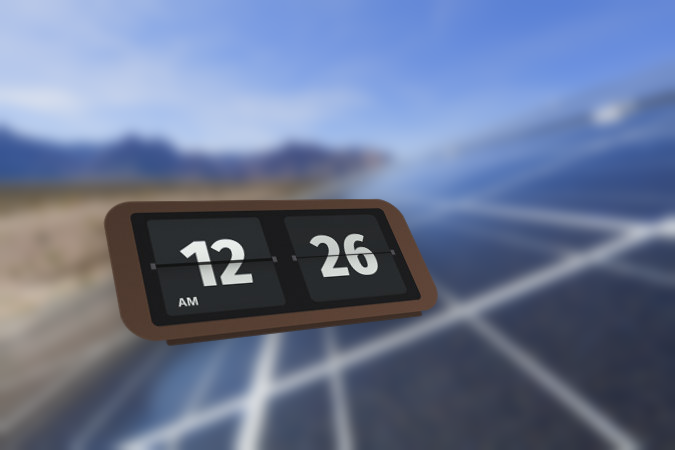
12:26
